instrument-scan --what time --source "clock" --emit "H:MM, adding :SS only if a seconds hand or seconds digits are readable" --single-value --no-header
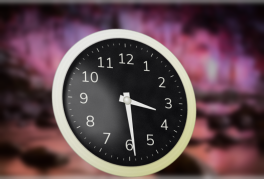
3:29
